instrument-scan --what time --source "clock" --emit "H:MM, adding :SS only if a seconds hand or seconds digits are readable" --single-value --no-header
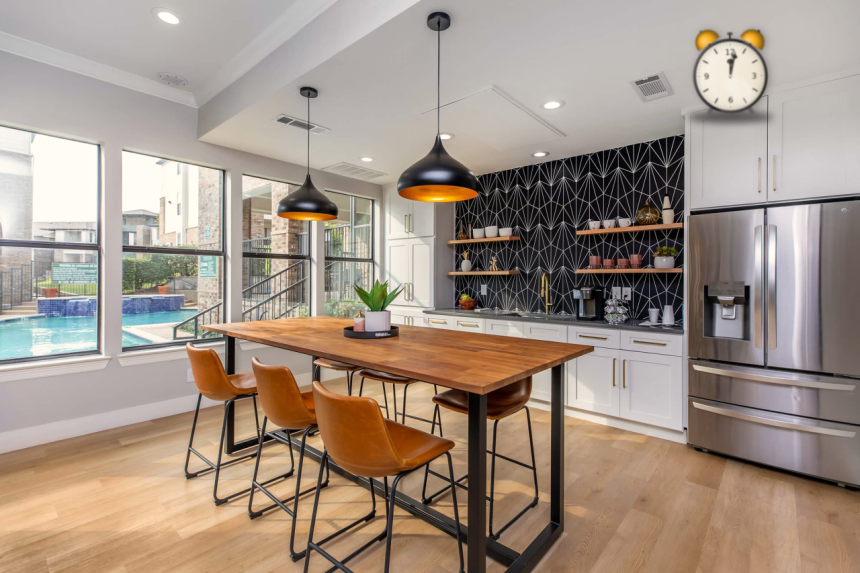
12:02
